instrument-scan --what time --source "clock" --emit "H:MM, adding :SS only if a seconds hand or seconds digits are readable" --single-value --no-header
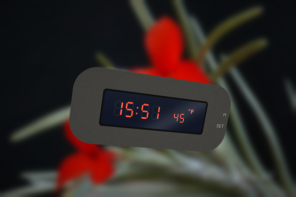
15:51
